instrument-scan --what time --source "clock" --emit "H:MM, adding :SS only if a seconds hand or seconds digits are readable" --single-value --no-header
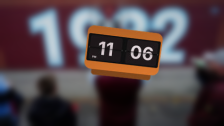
11:06
